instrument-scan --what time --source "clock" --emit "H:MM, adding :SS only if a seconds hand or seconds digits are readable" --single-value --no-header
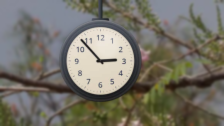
2:53
